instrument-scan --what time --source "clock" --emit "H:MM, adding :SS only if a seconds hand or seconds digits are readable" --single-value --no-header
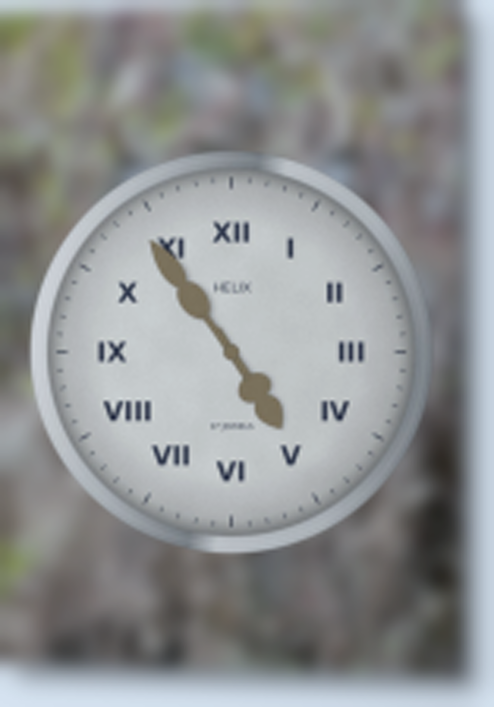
4:54
